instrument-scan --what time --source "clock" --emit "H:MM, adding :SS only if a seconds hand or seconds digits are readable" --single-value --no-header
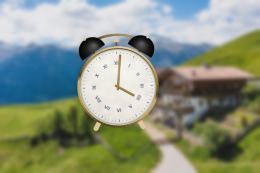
4:01
